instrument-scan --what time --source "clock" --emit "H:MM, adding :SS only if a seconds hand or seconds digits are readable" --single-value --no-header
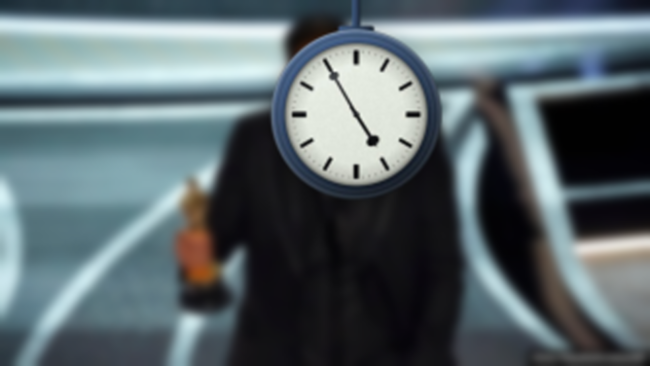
4:55
